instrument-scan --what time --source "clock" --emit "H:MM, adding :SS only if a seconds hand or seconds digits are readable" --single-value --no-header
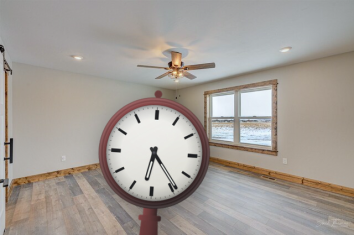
6:24
